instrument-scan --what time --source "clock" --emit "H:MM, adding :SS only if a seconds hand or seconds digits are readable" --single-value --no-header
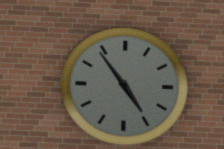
4:54
